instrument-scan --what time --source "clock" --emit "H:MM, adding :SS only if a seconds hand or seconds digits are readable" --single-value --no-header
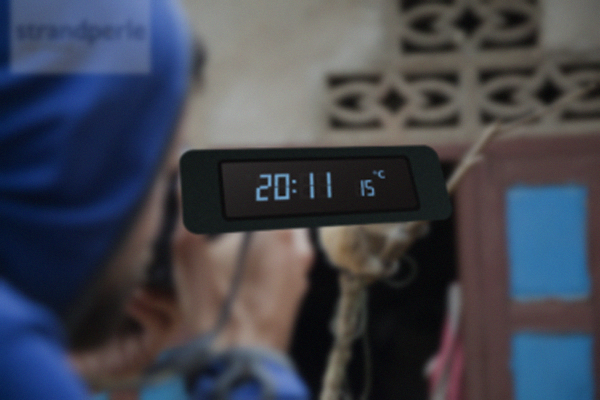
20:11
